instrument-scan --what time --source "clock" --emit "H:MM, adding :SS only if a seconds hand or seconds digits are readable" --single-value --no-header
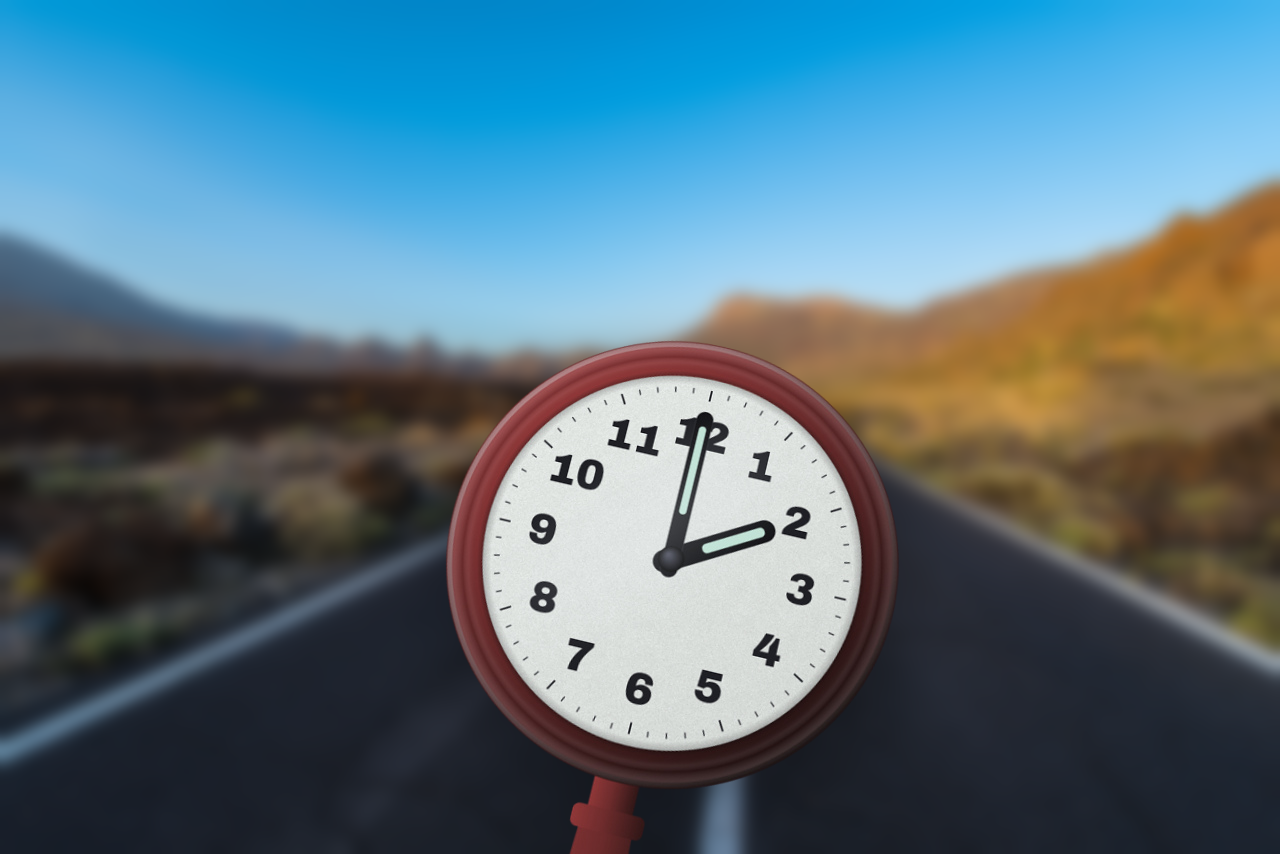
2:00
